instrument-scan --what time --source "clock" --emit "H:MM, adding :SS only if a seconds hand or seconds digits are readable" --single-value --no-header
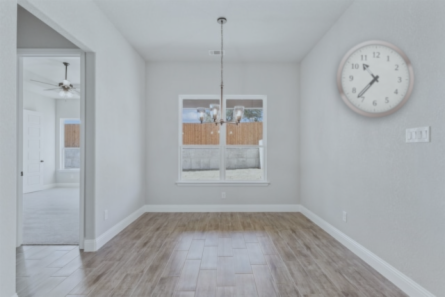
10:37
